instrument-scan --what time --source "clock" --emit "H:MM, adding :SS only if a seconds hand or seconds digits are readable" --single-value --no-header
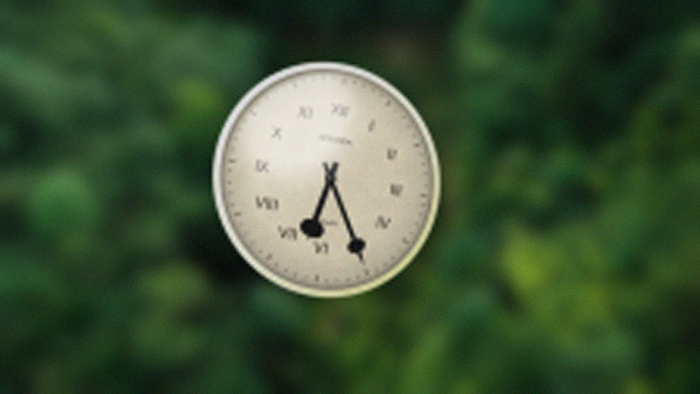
6:25
